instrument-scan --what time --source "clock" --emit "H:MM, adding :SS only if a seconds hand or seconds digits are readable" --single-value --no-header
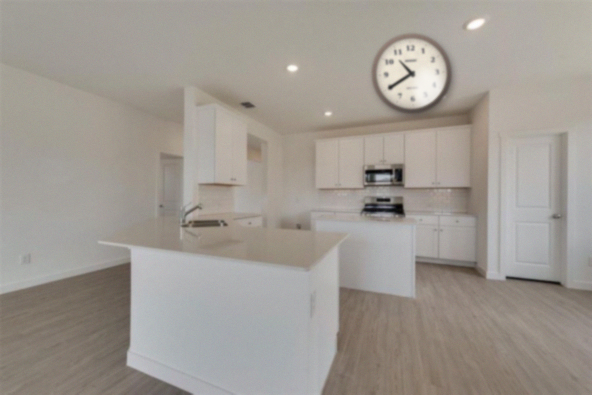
10:40
